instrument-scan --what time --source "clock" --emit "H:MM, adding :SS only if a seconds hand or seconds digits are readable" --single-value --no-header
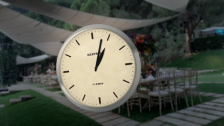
1:03
